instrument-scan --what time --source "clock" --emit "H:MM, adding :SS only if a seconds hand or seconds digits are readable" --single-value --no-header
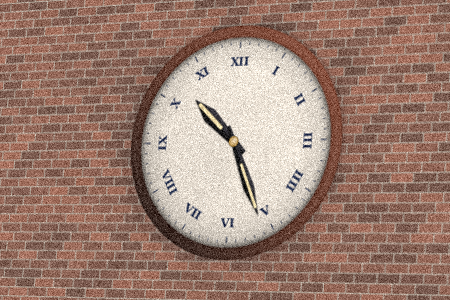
10:26
